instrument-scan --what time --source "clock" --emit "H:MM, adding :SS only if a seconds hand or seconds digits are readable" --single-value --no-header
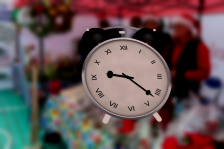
9:22
